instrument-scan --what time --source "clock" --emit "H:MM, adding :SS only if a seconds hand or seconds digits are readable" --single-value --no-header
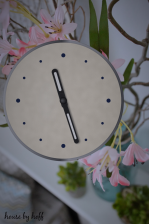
11:27
